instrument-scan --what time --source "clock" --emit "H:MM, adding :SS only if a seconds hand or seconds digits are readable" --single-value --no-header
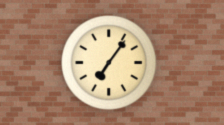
7:06
